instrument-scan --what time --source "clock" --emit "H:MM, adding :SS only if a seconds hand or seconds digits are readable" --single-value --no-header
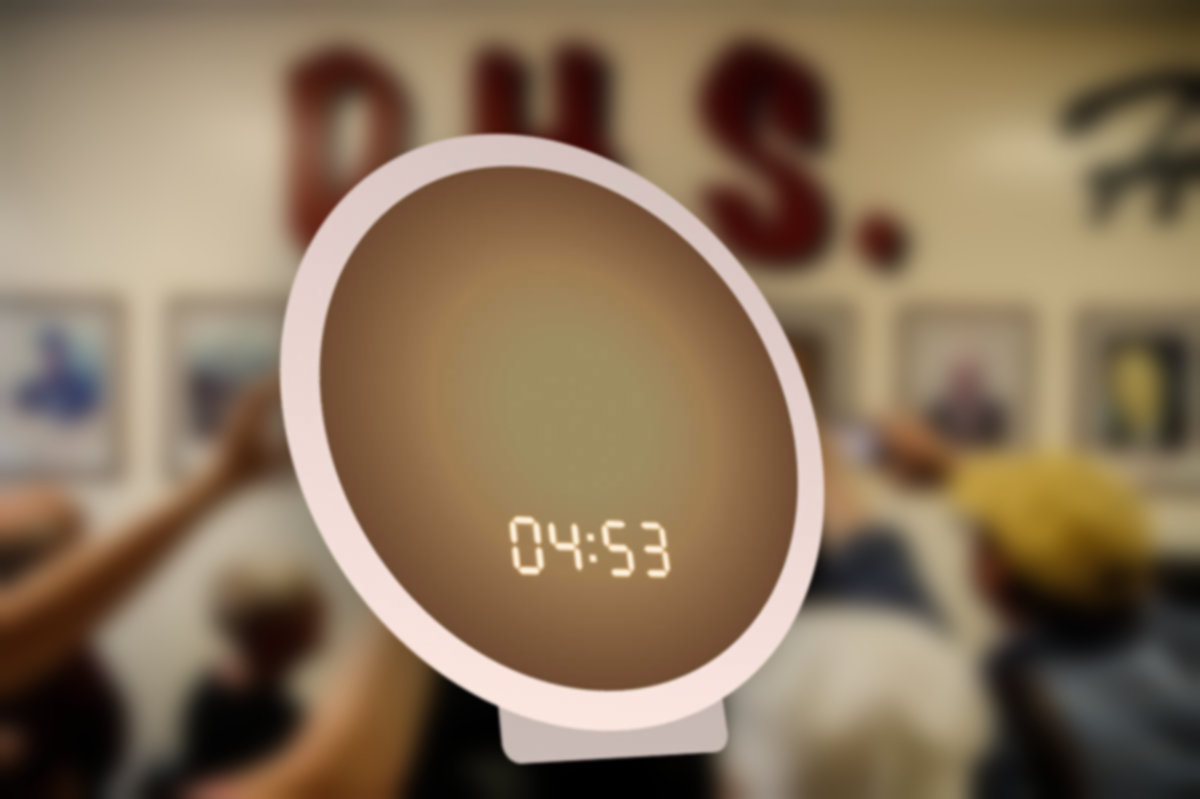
4:53
